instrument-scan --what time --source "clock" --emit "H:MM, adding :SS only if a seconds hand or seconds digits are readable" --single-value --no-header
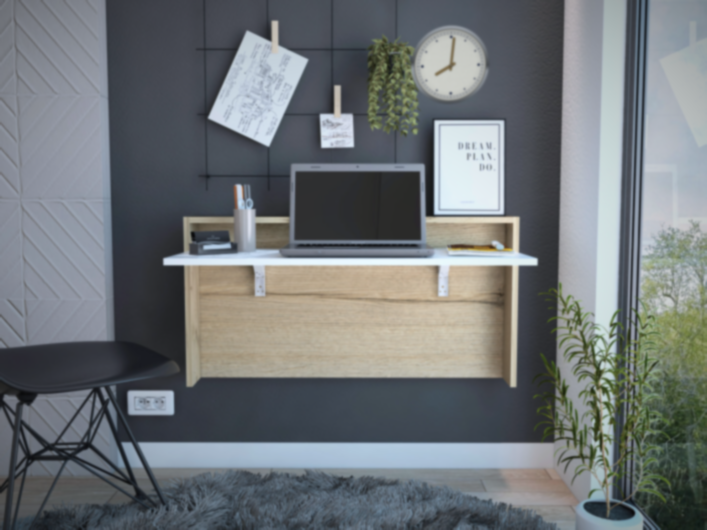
8:01
